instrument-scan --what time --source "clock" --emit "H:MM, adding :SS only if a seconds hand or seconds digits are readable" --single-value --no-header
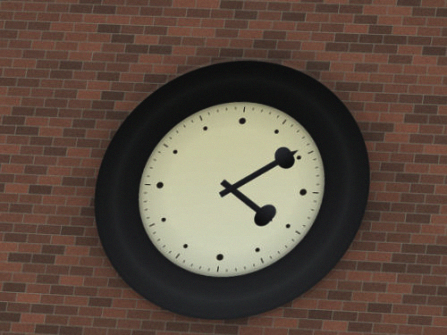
4:09
